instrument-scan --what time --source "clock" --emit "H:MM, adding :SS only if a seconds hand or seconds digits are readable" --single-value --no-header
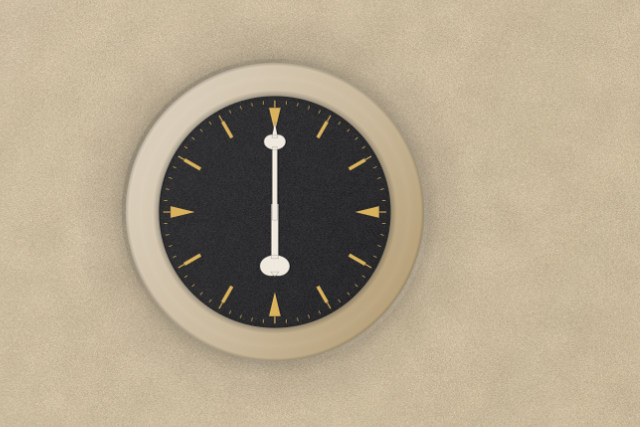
6:00
